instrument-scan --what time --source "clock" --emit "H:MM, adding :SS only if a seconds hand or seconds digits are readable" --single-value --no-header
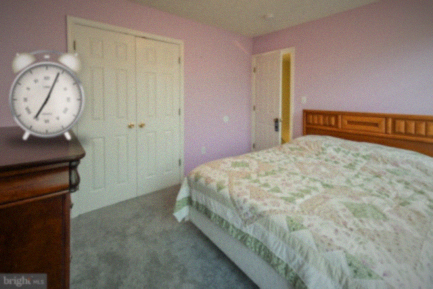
7:04
